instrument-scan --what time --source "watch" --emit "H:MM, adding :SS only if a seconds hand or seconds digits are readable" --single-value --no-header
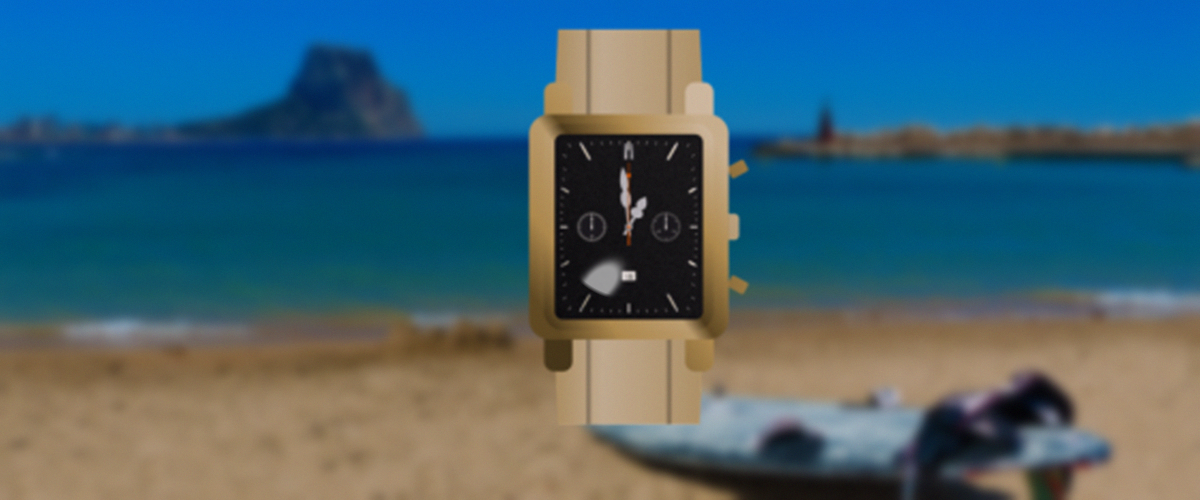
12:59
